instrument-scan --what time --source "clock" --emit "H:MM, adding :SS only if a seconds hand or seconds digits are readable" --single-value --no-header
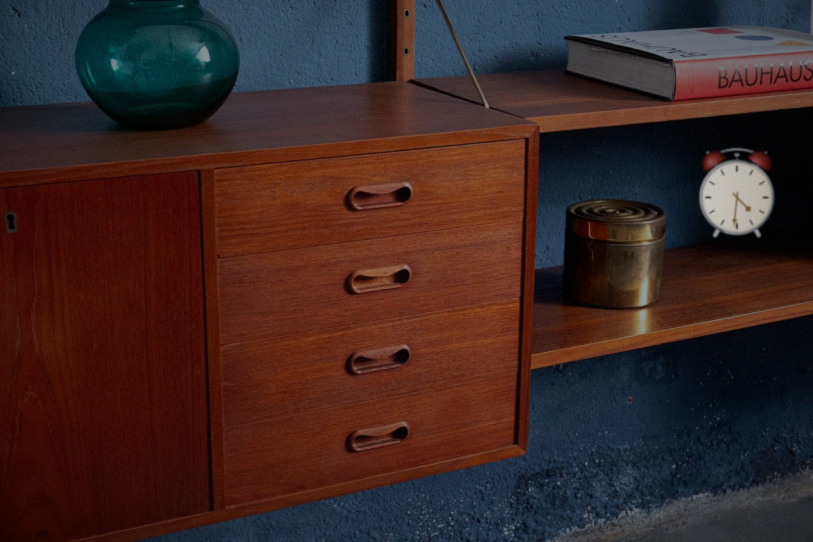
4:31
